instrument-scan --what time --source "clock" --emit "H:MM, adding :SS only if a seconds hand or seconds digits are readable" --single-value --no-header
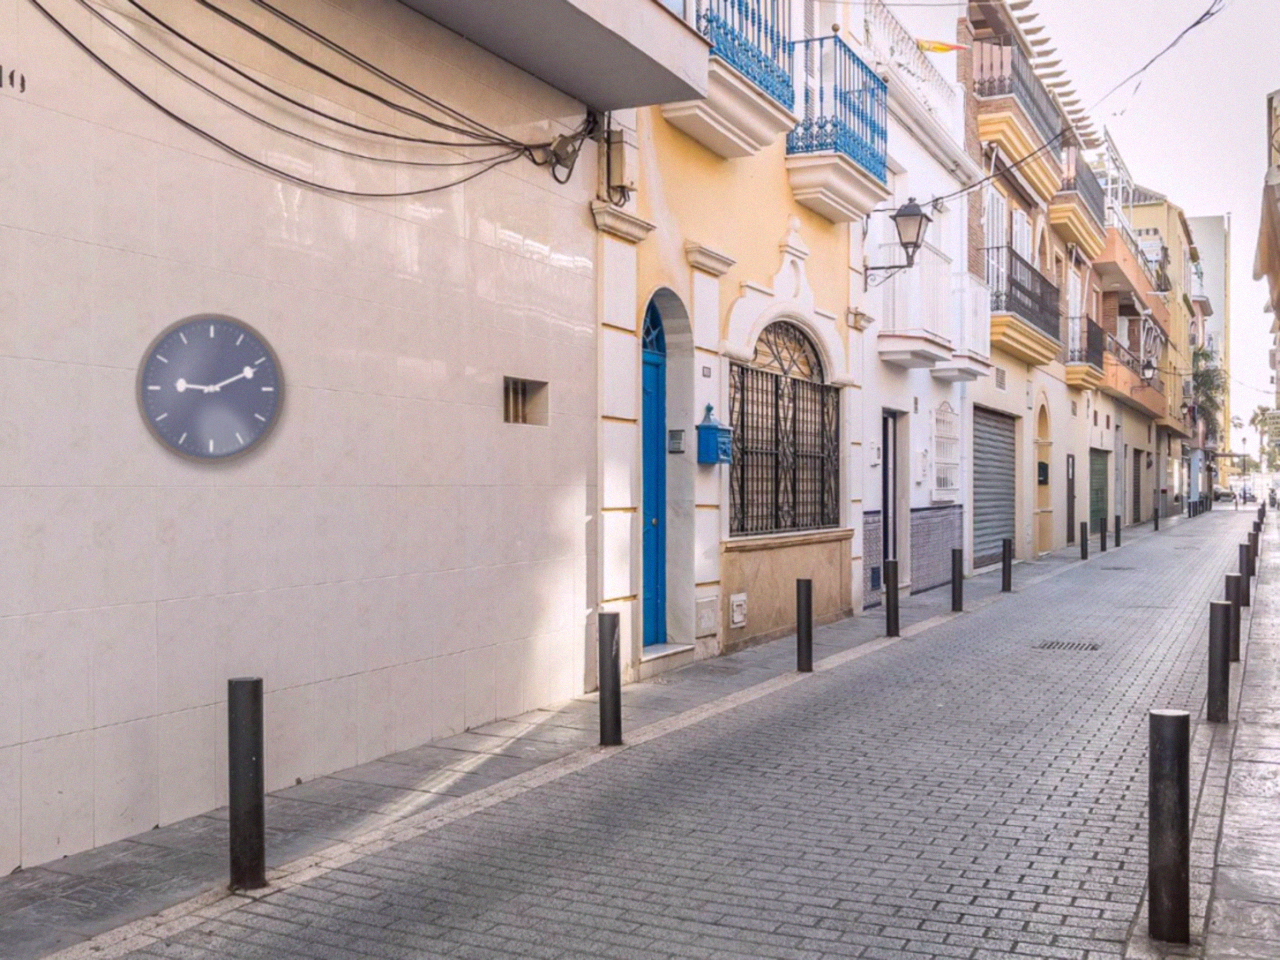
9:11
